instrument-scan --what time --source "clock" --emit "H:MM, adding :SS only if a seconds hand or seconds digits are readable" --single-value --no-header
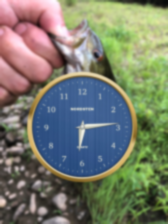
6:14
